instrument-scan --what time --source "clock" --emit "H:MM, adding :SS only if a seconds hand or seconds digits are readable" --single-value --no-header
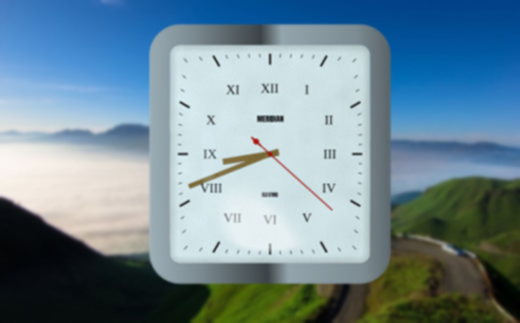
8:41:22
